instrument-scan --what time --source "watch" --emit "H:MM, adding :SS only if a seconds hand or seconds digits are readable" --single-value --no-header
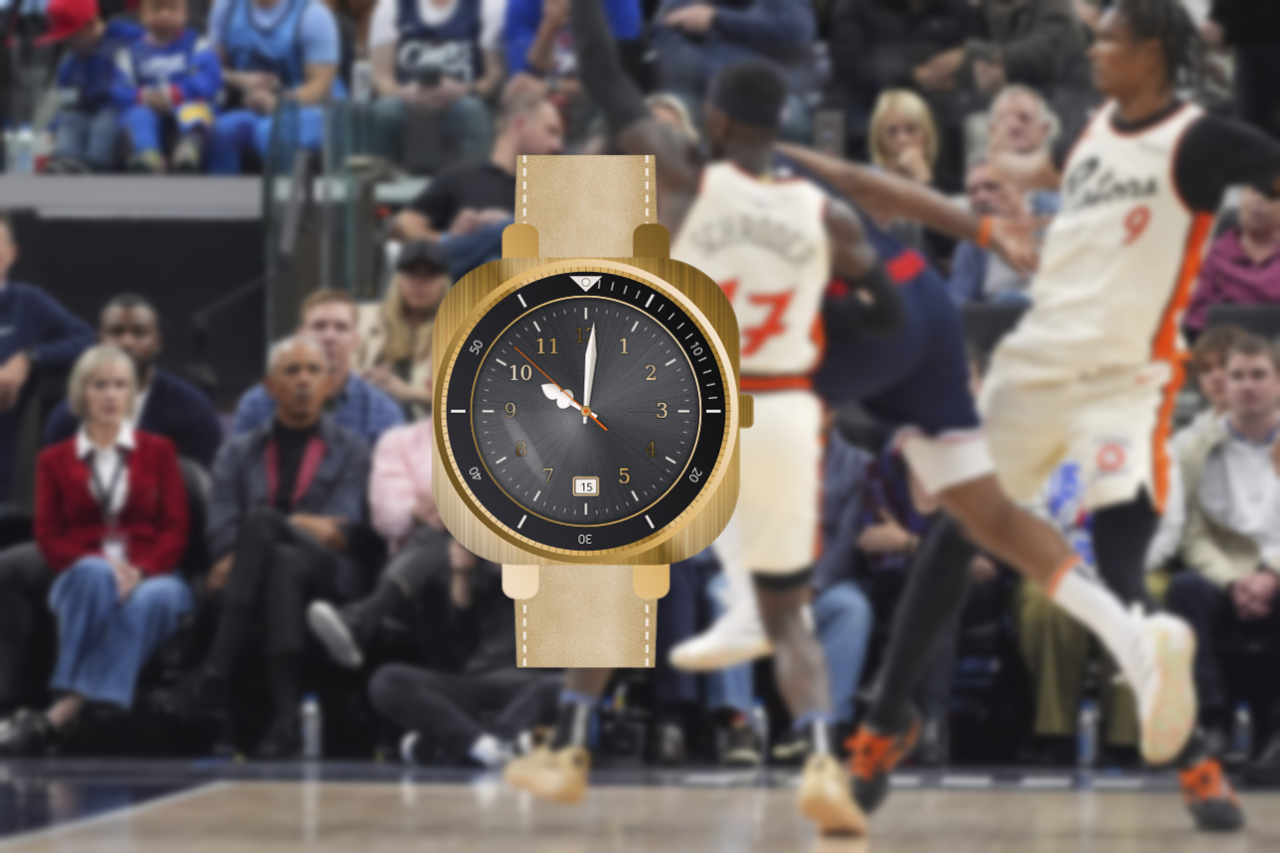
10:00:52
